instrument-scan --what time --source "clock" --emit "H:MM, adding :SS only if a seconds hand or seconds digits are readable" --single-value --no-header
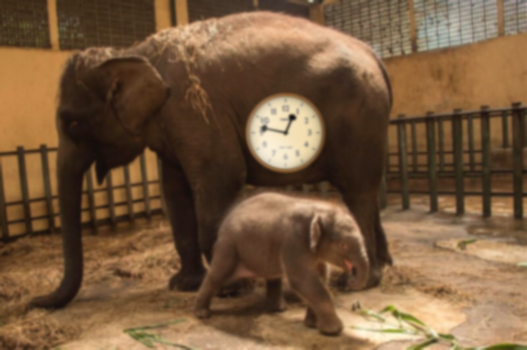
12:47
